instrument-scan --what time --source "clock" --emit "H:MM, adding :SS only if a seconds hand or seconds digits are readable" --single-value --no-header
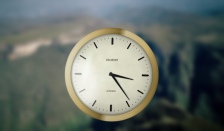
3:24
